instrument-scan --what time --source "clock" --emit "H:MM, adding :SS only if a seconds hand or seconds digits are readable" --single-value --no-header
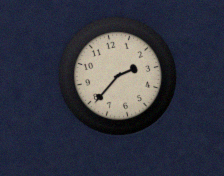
2:39
